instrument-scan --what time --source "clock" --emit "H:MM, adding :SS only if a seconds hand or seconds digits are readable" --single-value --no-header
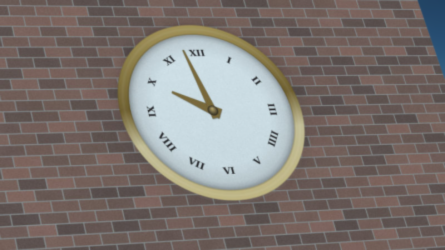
9:58
